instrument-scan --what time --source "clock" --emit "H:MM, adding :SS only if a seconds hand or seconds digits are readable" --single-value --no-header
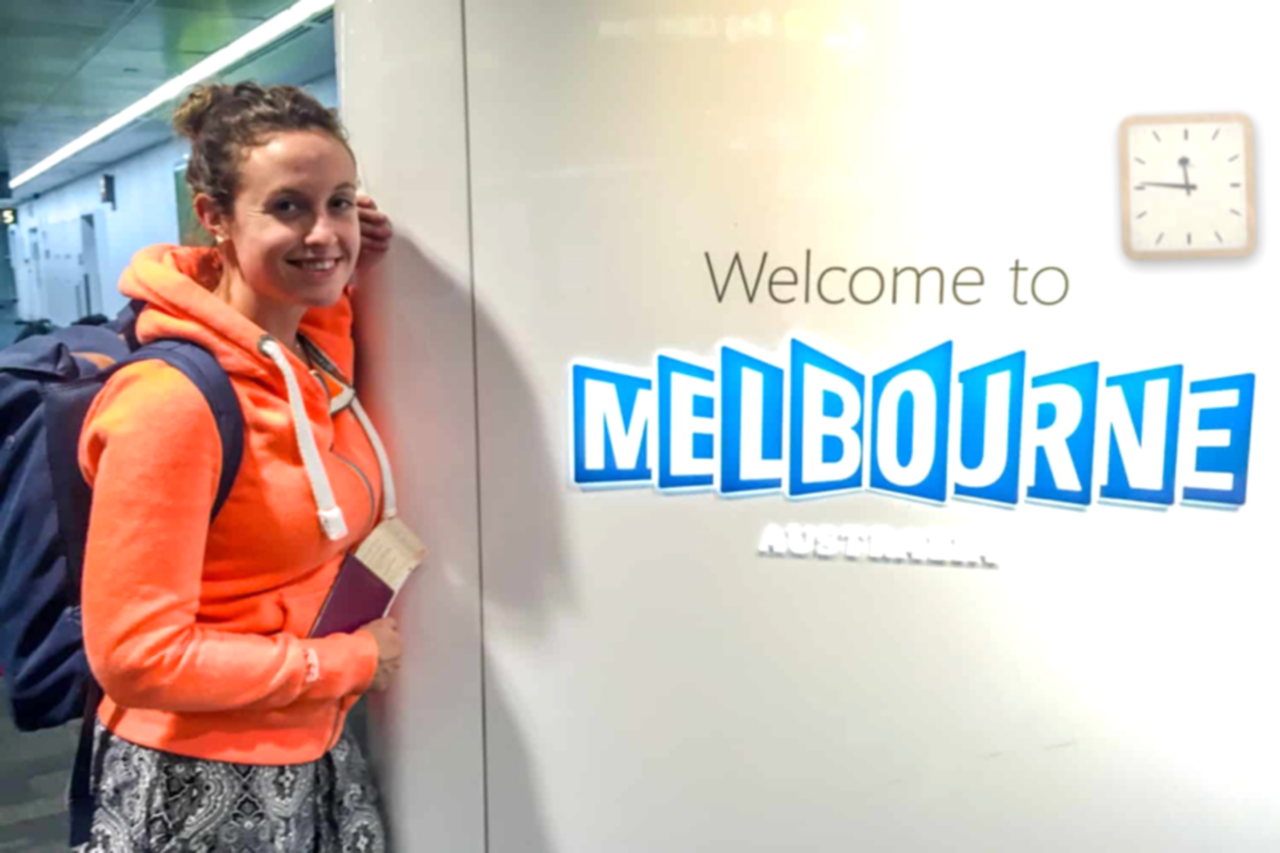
11:46
